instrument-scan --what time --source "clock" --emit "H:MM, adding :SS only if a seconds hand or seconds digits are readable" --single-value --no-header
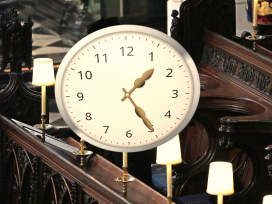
1:25
